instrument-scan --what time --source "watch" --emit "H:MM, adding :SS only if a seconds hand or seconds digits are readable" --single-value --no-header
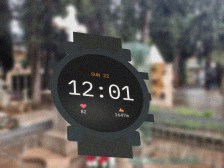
12:01
